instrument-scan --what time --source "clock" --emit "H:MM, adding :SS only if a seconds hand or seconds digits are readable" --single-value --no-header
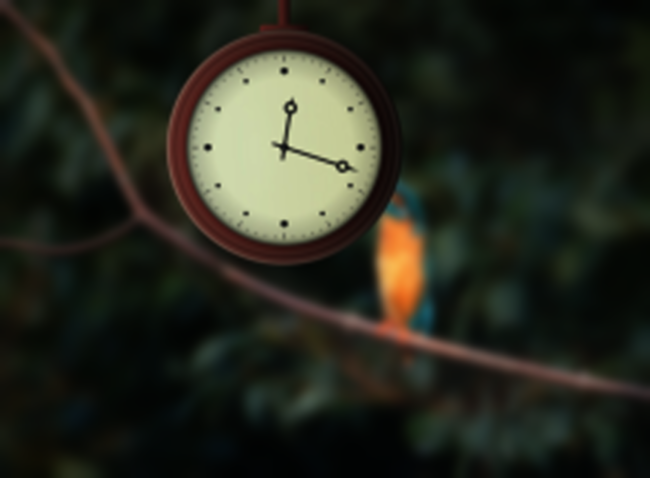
12:18
